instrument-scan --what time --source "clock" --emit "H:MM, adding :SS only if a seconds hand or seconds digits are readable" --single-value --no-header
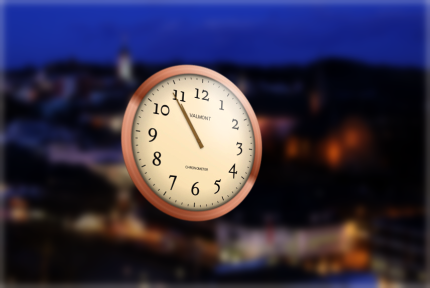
10:54
